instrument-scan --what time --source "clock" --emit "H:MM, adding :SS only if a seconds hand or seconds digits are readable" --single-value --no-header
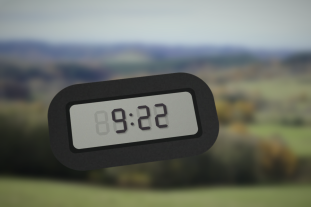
9:22
